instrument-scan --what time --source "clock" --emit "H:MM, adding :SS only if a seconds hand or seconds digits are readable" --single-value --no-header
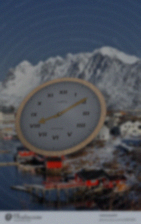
8:09
